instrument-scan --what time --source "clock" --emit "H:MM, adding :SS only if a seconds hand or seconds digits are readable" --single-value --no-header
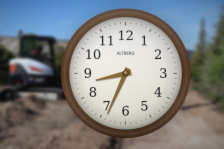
8:34
